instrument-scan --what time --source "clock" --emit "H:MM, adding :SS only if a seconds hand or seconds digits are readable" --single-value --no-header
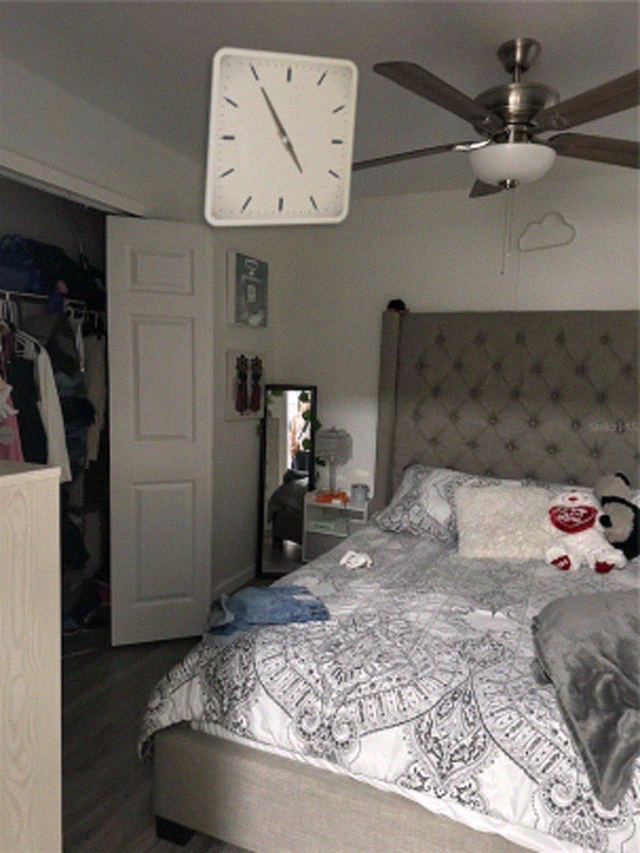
4:55
